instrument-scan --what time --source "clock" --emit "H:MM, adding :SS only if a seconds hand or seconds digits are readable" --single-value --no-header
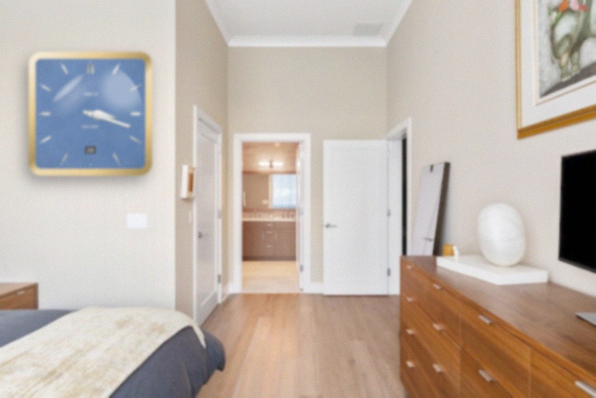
3:18
